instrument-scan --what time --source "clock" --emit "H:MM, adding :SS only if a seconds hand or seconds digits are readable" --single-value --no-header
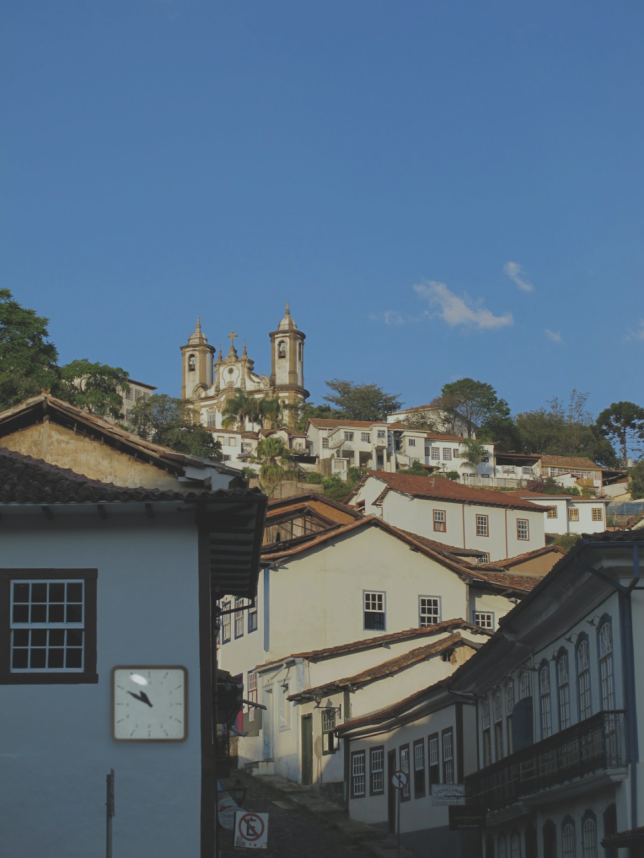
10:50
